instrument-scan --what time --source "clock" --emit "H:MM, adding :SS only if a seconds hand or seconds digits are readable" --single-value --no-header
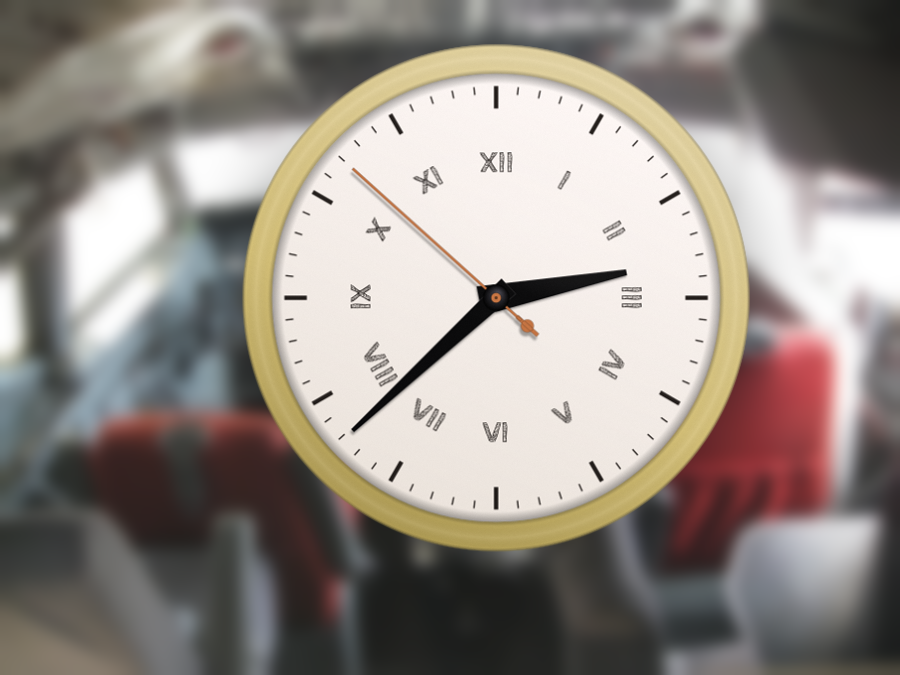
2:37:52
